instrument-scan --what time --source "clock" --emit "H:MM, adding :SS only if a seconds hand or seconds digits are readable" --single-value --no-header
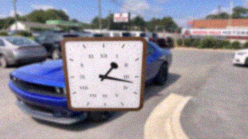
1:17
